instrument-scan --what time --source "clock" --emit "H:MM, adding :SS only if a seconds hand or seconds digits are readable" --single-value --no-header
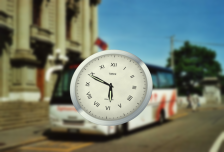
5:49
